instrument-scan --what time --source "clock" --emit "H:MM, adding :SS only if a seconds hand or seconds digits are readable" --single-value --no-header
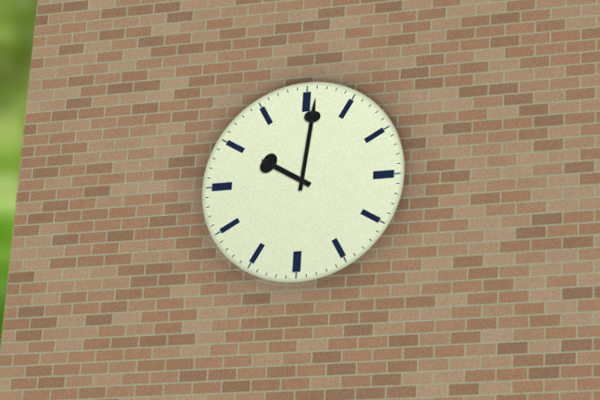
10:01
